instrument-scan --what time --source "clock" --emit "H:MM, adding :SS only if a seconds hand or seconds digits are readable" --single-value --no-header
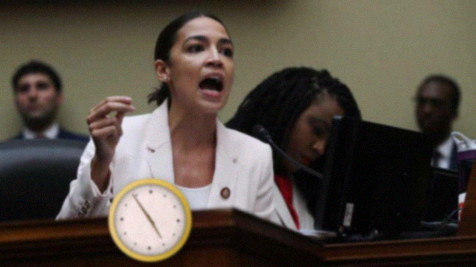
4:54
